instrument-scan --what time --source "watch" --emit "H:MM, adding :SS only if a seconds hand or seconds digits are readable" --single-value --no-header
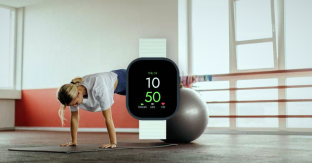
10:50
